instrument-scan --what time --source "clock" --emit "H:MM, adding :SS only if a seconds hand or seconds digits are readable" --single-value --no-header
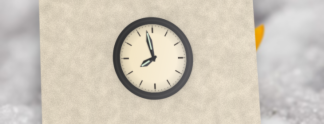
7:58
